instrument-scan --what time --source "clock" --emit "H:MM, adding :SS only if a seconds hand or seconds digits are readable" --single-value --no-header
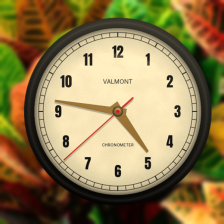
4:46:38
